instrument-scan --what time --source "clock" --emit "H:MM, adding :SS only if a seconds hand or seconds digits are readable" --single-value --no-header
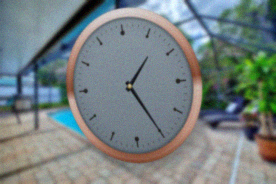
1:25
